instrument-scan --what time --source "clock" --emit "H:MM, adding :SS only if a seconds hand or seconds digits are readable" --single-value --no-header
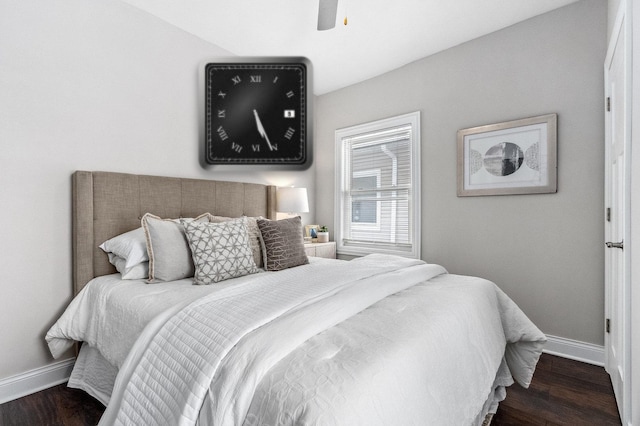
5:26
